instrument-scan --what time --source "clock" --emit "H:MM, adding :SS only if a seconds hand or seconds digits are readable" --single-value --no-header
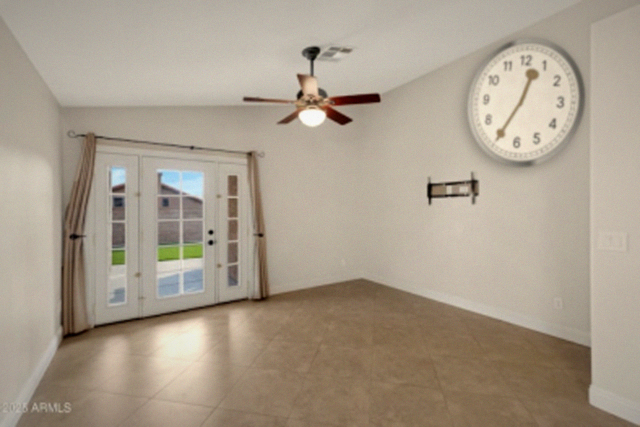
12:35
